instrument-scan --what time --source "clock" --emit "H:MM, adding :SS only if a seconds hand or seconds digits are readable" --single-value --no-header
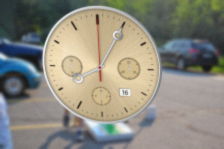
8:05
